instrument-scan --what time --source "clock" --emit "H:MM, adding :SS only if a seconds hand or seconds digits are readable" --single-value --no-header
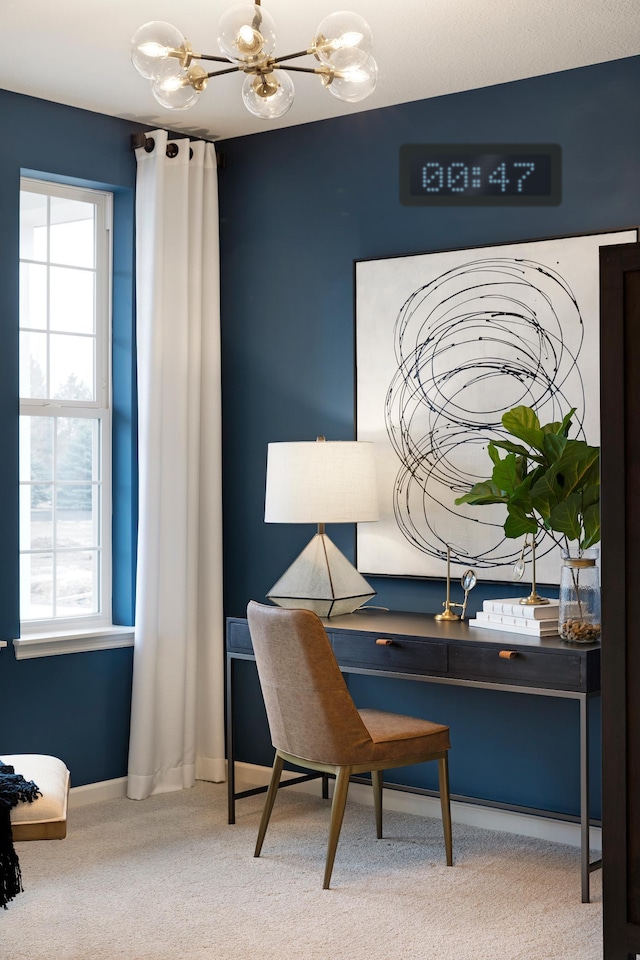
0:47
